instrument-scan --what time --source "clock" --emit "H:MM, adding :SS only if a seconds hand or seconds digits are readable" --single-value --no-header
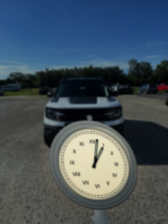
1:02
